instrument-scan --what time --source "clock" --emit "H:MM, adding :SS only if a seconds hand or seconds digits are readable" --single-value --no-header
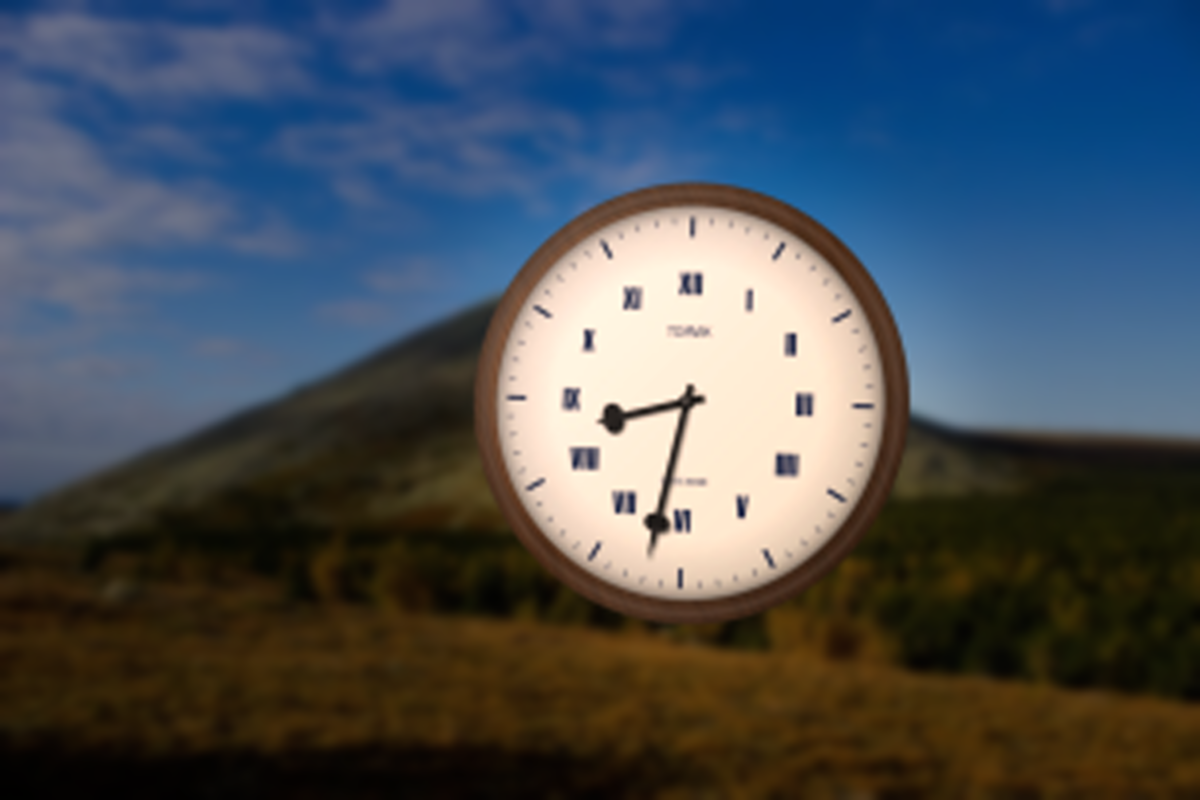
8:32
